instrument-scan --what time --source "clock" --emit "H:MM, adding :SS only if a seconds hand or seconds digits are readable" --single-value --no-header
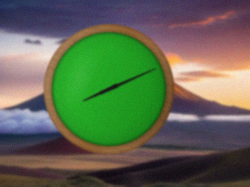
8:11
